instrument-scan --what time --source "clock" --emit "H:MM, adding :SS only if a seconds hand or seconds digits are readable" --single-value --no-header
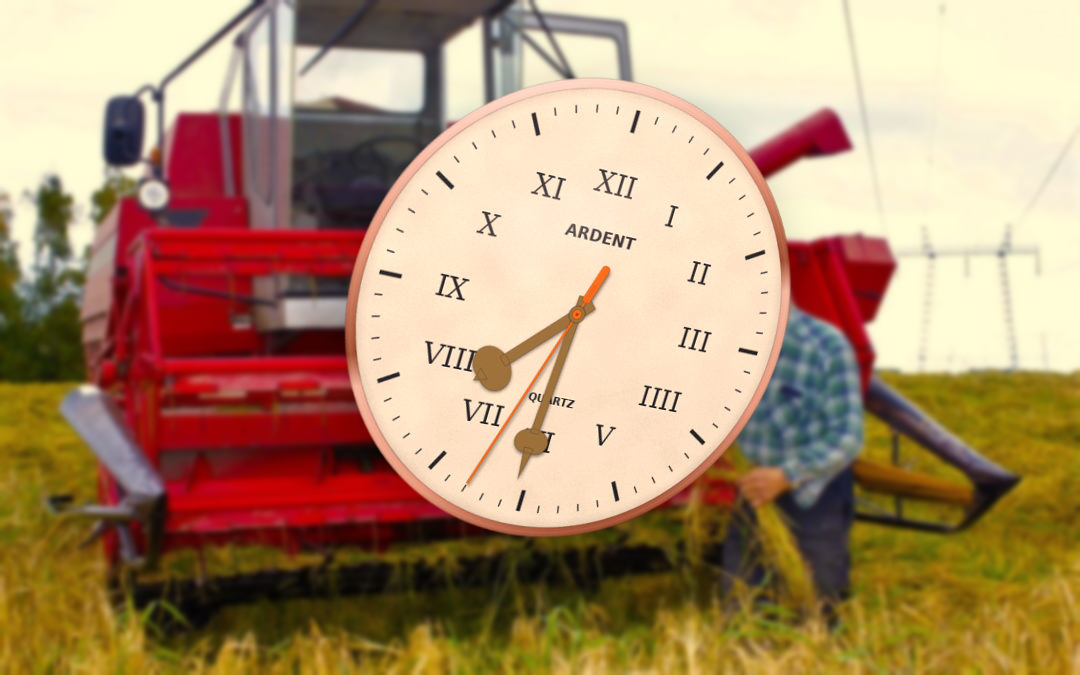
7:30:33
